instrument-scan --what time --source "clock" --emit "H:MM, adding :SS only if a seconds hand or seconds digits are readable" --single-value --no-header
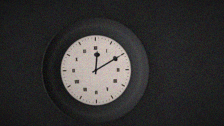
12:10
